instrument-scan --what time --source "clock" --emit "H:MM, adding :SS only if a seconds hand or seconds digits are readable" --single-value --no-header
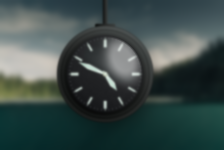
4:49
